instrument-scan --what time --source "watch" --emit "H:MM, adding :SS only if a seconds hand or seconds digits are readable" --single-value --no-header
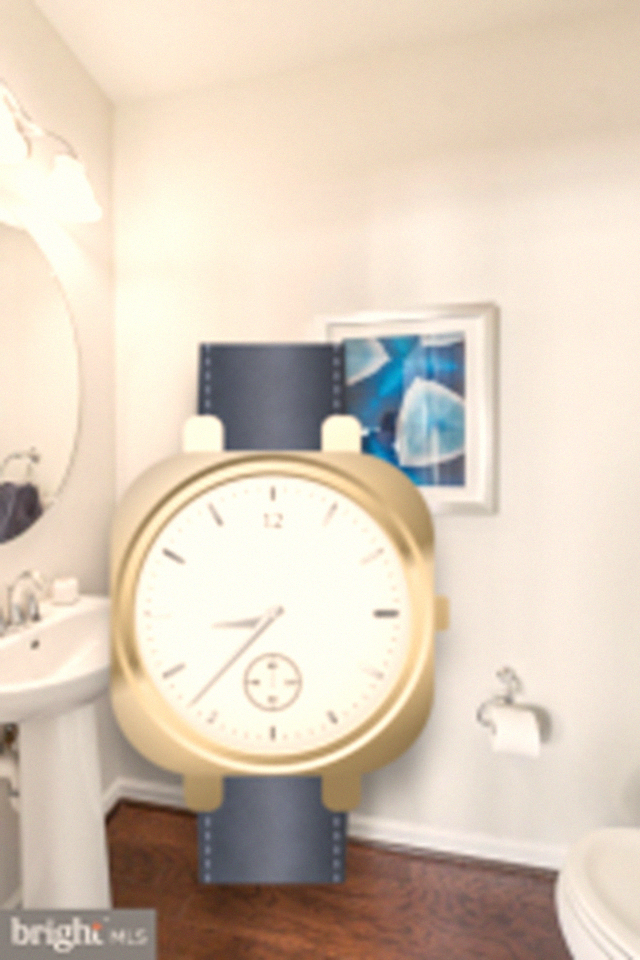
8:37
